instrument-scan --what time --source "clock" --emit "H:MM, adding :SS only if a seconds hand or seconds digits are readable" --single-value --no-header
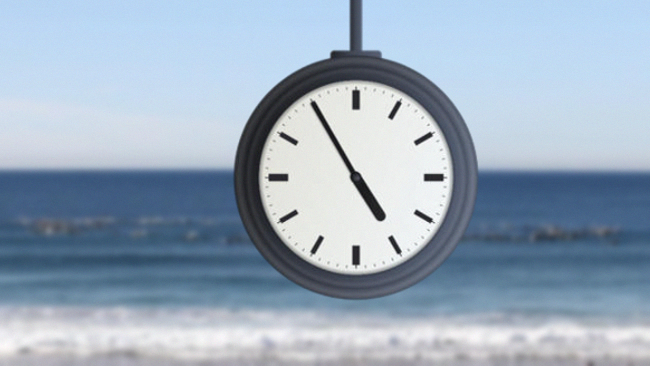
4:55
